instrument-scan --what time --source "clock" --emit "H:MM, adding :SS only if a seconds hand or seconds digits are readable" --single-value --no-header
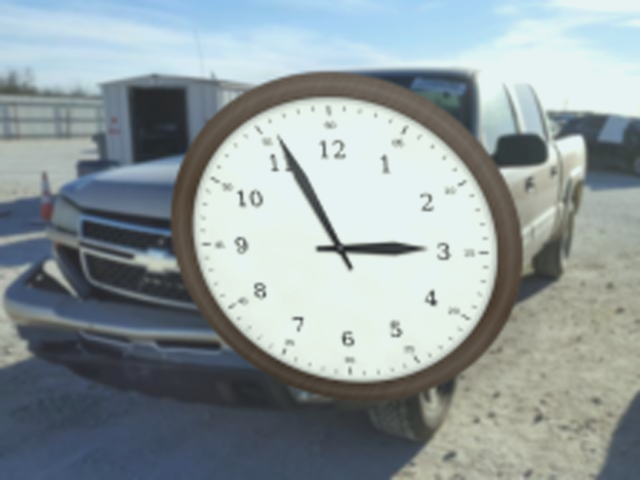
2:56
